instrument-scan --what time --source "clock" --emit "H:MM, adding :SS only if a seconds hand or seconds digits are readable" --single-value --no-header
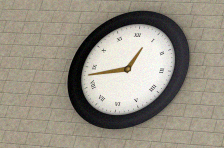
12:43
